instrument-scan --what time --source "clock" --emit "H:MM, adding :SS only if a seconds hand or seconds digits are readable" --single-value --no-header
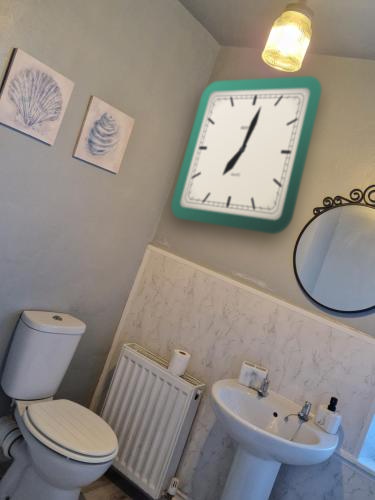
7:02
